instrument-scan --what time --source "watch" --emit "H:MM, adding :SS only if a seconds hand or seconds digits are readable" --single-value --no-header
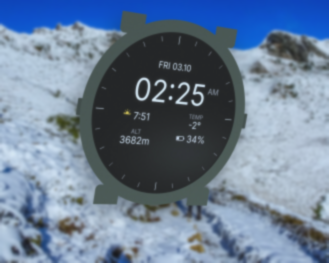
2:25
